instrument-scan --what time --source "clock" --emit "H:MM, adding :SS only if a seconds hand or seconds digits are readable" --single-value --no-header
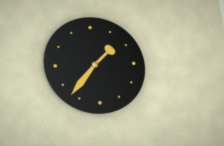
1:37
